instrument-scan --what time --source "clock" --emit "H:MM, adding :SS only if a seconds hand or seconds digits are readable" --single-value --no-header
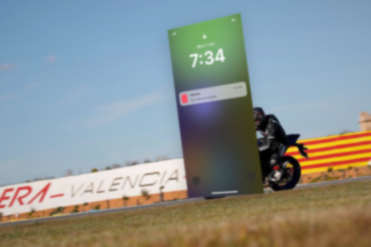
7:34
